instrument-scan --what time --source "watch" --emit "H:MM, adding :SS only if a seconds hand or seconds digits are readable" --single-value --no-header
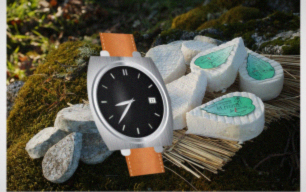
8:37
